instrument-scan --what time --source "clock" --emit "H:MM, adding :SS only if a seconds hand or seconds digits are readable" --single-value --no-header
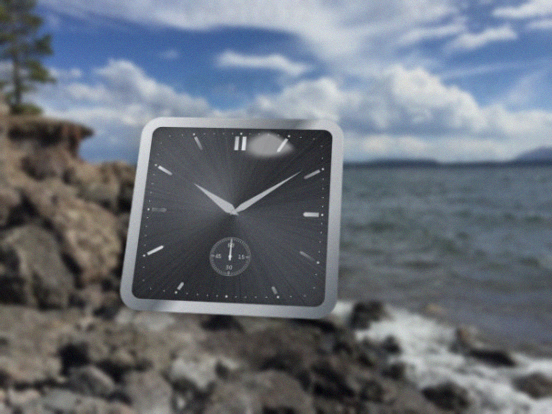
10:09
